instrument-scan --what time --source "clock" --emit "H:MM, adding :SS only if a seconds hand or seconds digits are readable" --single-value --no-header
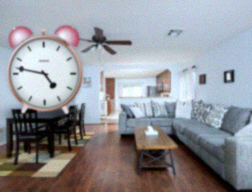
4:47
